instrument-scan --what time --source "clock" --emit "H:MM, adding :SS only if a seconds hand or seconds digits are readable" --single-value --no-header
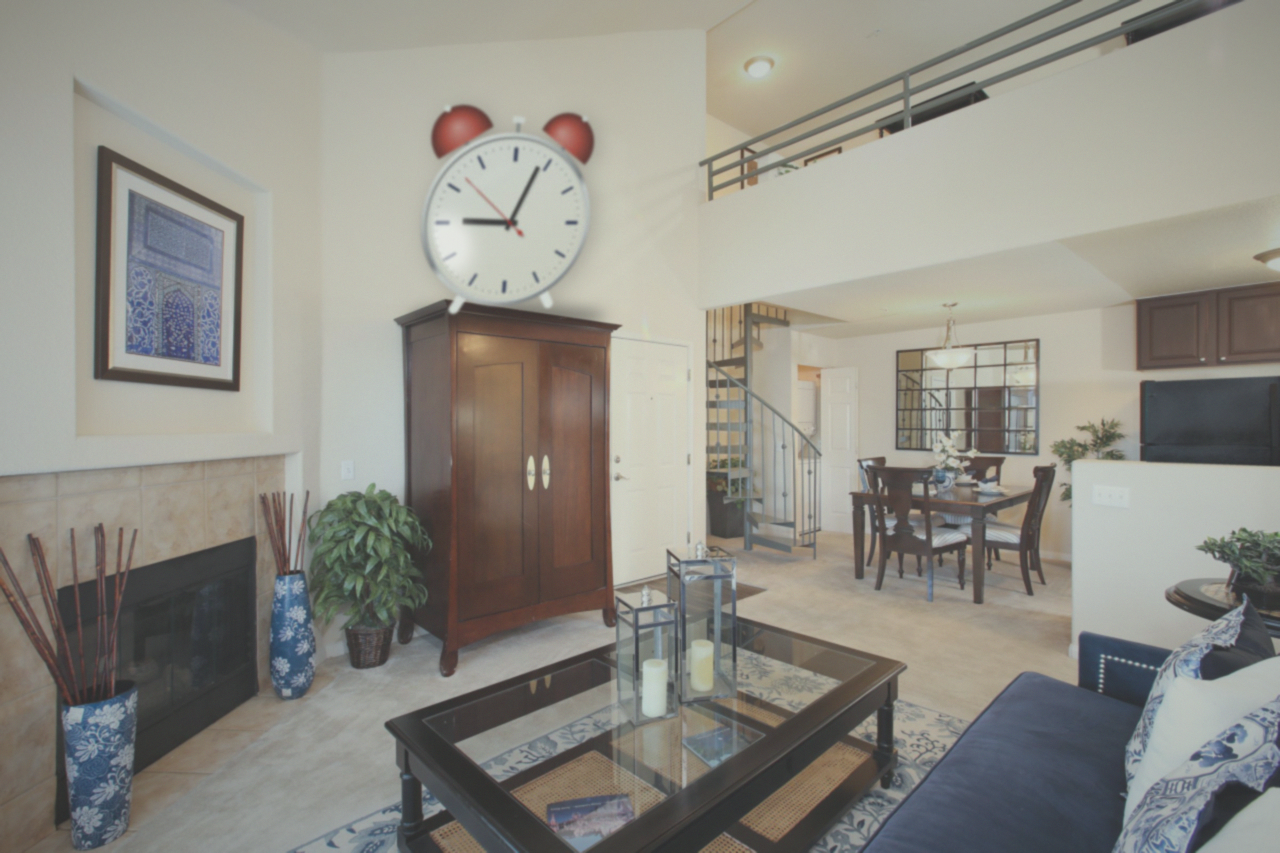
9:03:52
